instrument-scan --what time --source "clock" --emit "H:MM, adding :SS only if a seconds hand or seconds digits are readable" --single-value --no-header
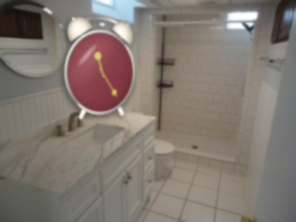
11:24
